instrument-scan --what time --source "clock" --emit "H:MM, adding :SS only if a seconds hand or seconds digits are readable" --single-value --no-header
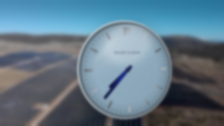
7:37
